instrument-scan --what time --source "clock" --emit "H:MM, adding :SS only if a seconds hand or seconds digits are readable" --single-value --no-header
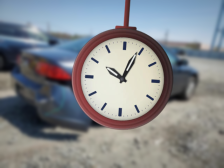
10:04
